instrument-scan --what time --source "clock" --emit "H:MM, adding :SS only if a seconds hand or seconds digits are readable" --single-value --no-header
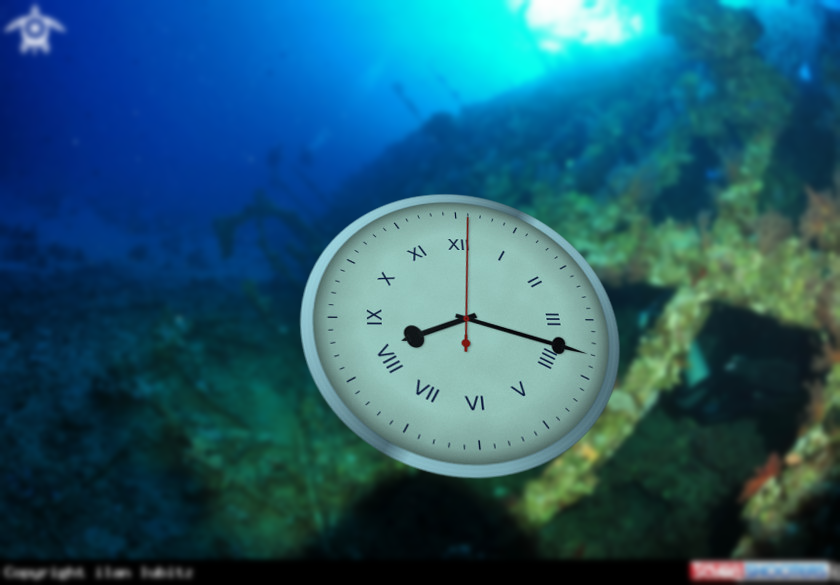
8:18:01
